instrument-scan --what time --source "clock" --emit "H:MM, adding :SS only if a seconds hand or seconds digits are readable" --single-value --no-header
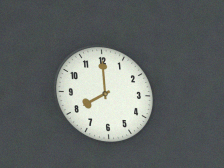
8:00
